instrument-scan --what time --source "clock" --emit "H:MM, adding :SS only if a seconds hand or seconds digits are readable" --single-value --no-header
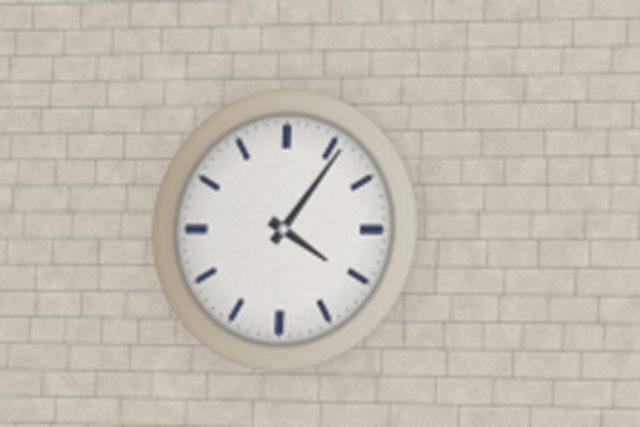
4:06
